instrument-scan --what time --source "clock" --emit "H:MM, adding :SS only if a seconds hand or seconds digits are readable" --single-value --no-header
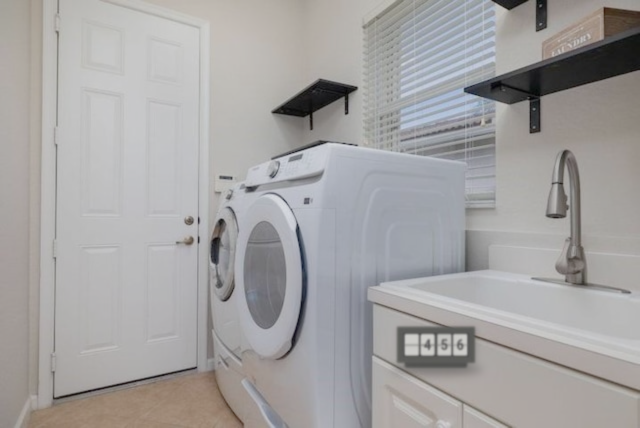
4:56
